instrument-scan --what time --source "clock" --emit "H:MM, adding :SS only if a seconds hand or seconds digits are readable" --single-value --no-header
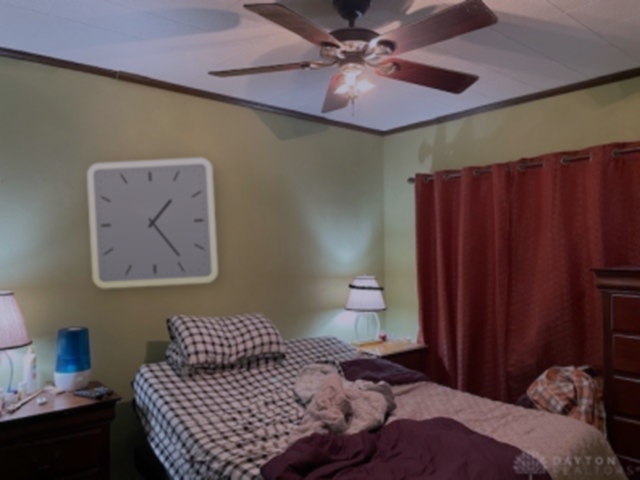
1:24
